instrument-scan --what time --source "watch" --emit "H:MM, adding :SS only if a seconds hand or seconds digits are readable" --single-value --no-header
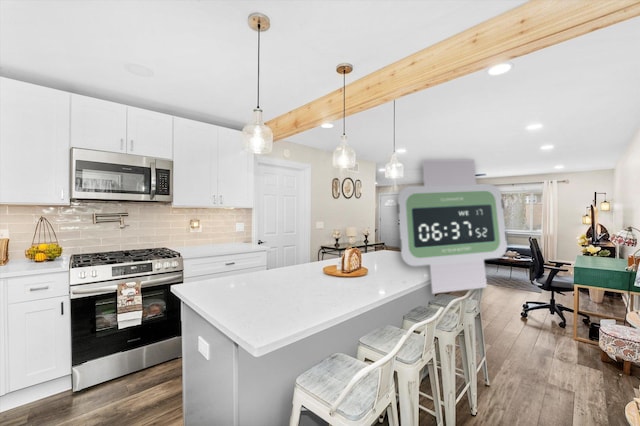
6:37:52
